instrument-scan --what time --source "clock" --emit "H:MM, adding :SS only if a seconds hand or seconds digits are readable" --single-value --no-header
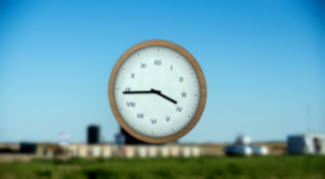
3:44
